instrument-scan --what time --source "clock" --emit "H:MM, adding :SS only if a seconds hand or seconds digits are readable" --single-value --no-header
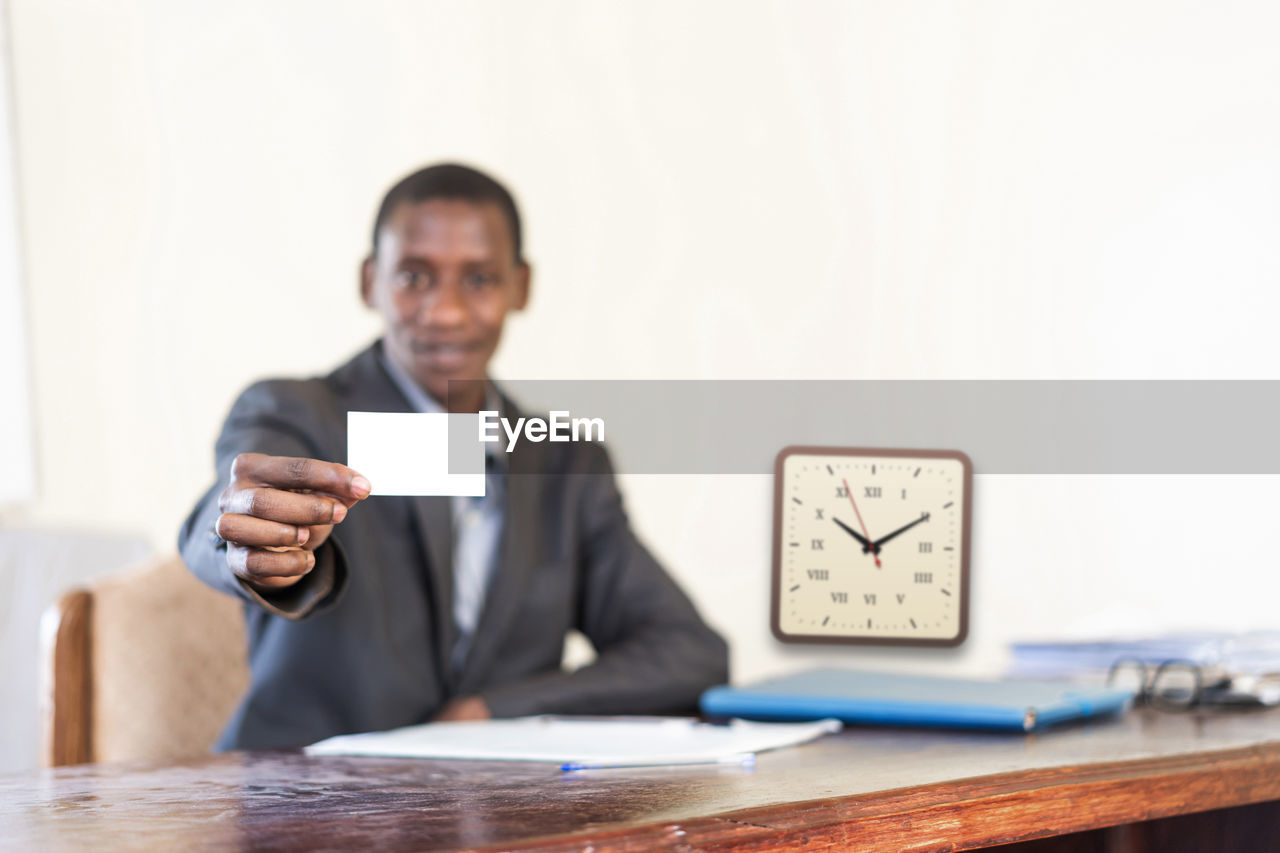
10:09:56
